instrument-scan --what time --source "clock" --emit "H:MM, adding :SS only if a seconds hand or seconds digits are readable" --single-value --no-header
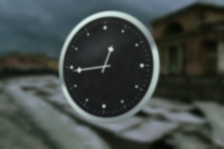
12:44
